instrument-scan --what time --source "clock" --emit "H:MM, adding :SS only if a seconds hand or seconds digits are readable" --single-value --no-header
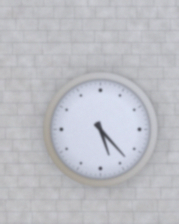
5:23
